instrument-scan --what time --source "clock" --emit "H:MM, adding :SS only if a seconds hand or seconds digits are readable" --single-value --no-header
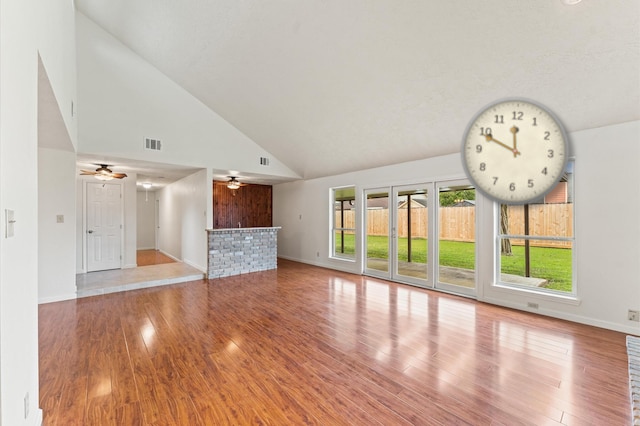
11:49
